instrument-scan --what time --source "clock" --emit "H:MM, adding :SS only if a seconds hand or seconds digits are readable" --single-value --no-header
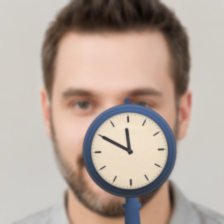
11:50
